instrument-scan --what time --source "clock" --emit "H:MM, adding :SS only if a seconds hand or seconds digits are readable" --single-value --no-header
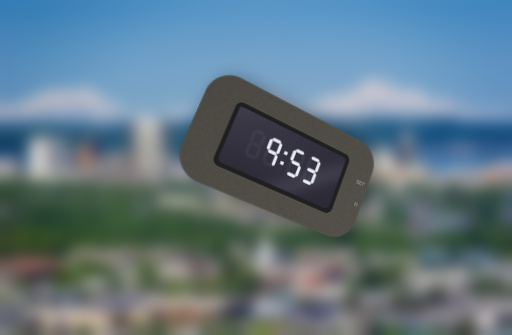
9:53
